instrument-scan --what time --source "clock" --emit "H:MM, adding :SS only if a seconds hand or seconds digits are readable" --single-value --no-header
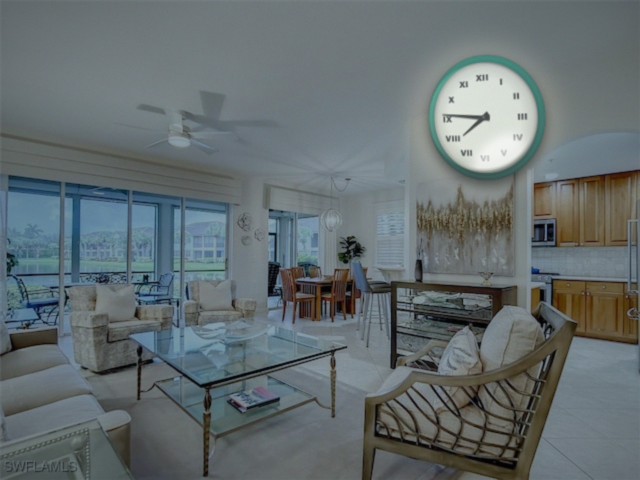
7:46
